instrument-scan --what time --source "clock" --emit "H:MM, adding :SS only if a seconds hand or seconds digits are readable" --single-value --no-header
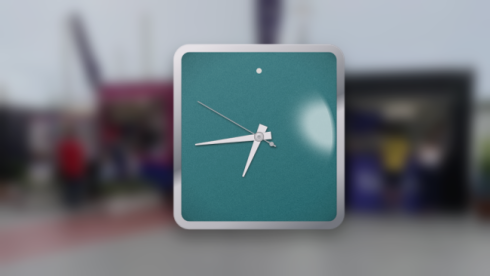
6:43:50
